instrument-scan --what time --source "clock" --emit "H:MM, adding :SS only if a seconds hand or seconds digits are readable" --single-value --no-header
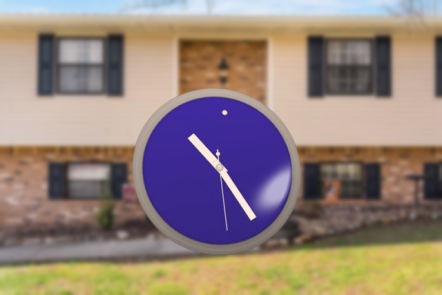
10:23:28
